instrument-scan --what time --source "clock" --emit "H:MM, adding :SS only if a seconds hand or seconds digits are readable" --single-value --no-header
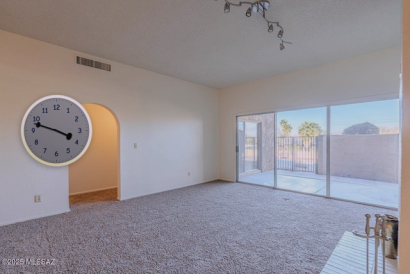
3:48
